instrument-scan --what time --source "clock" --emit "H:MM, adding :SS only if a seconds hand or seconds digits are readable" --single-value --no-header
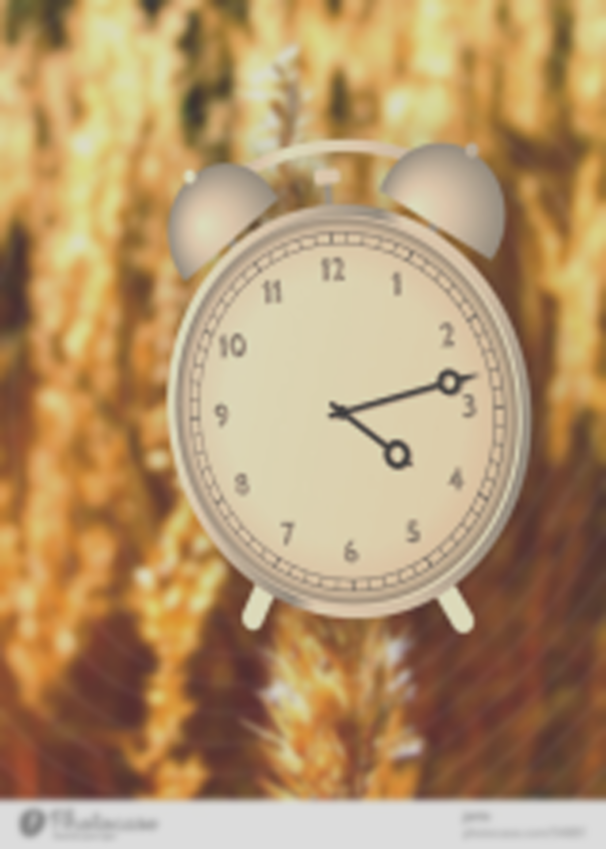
4:13
